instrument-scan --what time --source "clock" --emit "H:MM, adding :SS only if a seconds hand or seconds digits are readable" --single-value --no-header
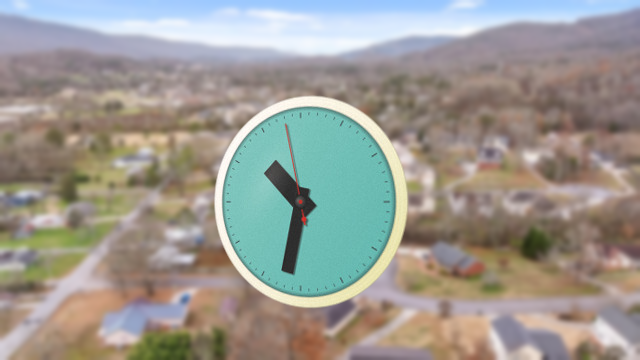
10:31:58
